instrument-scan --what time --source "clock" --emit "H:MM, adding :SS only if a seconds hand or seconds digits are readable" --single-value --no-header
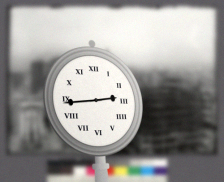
2:44
